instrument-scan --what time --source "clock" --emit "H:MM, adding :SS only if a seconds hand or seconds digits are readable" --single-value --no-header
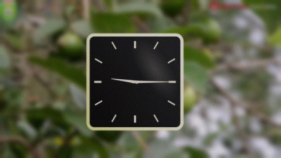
9:15
